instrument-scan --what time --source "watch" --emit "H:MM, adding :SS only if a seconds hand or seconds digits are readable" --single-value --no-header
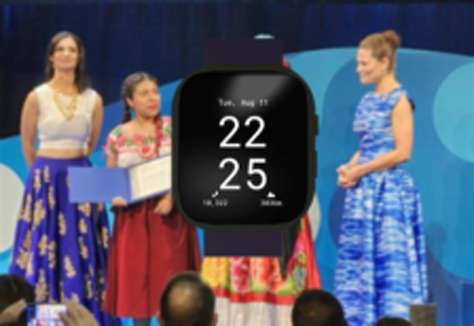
22:25
